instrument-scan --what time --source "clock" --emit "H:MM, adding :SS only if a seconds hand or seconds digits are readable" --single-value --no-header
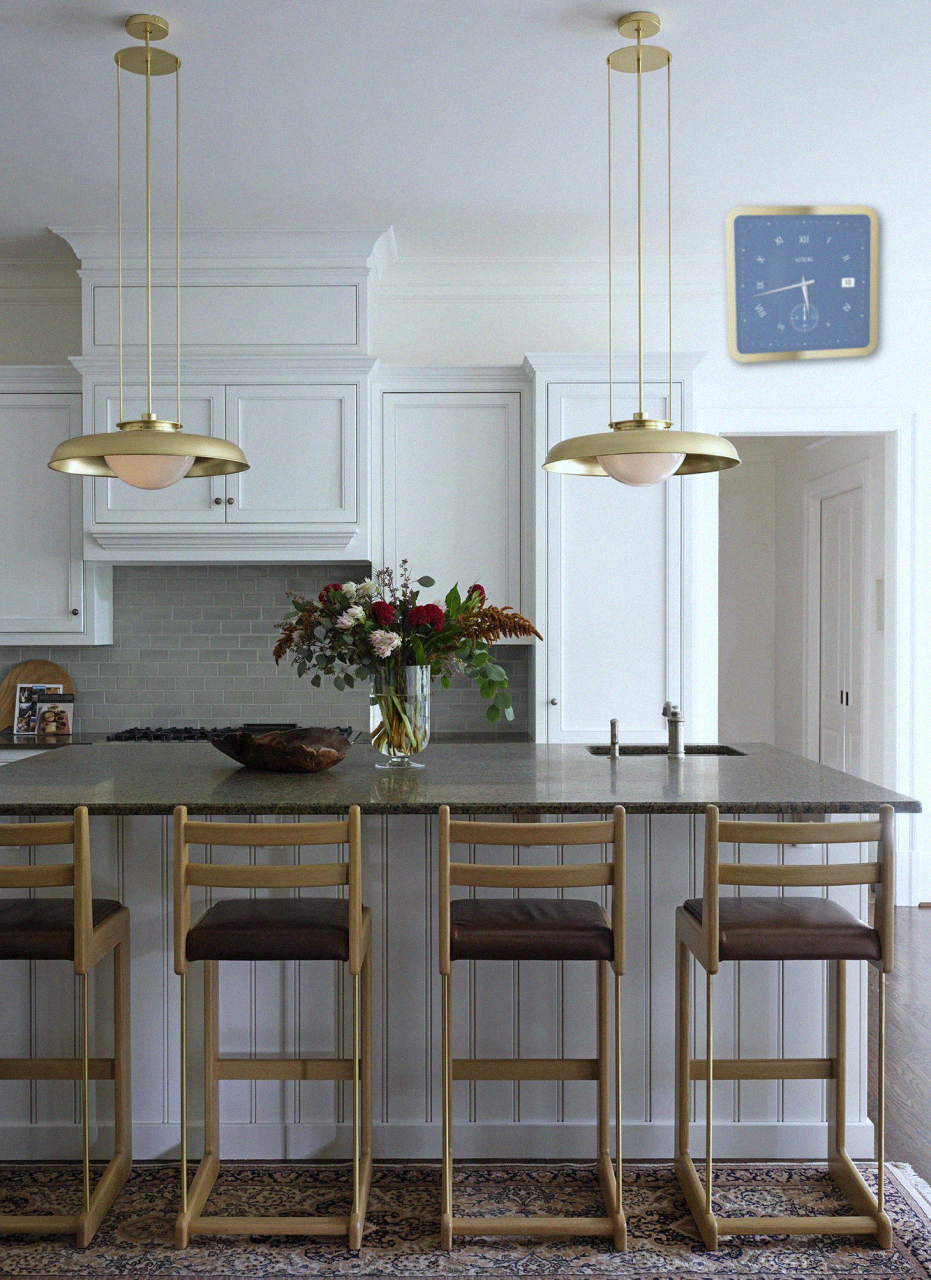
5:43
